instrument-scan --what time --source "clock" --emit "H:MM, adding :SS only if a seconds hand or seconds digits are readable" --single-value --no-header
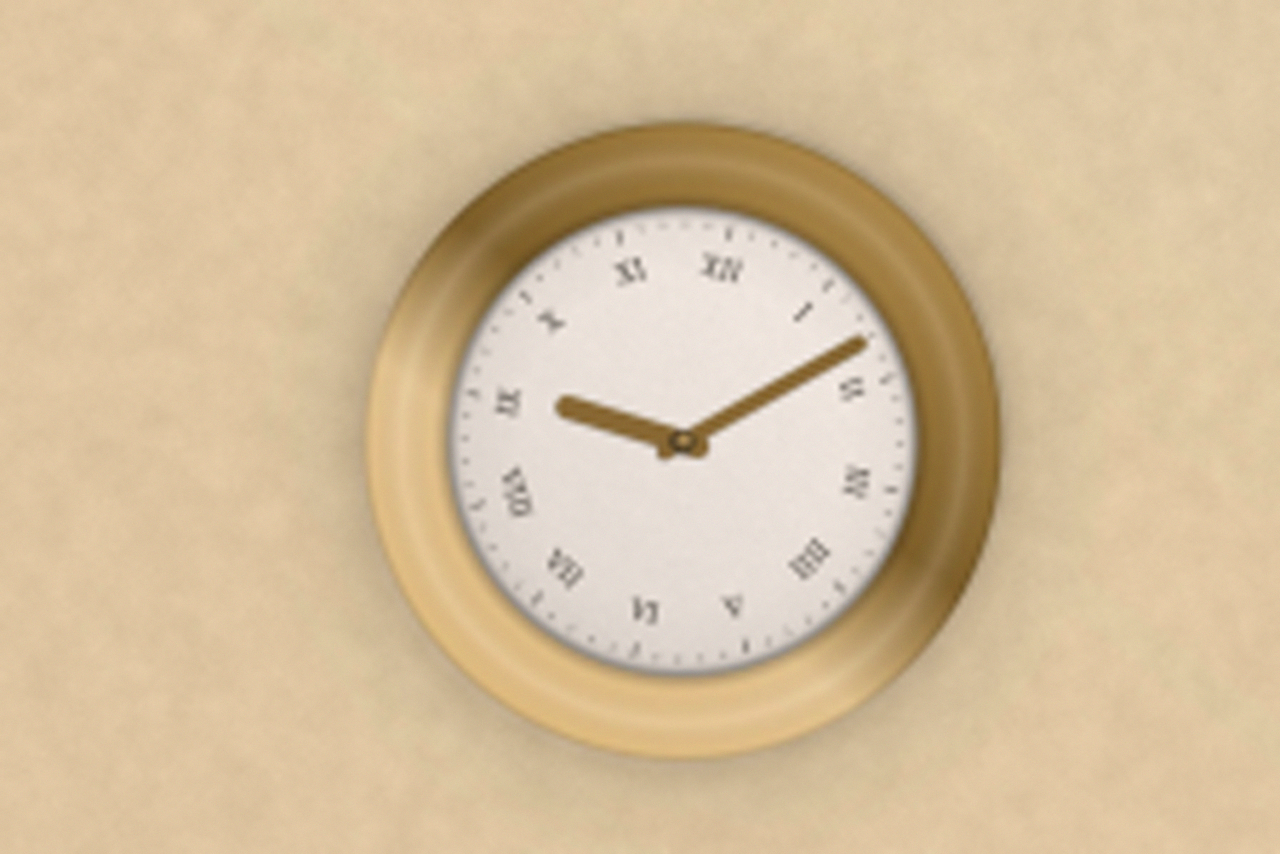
9:08
